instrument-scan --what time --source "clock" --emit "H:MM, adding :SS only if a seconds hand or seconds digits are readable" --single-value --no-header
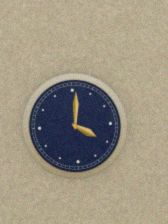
4:01
